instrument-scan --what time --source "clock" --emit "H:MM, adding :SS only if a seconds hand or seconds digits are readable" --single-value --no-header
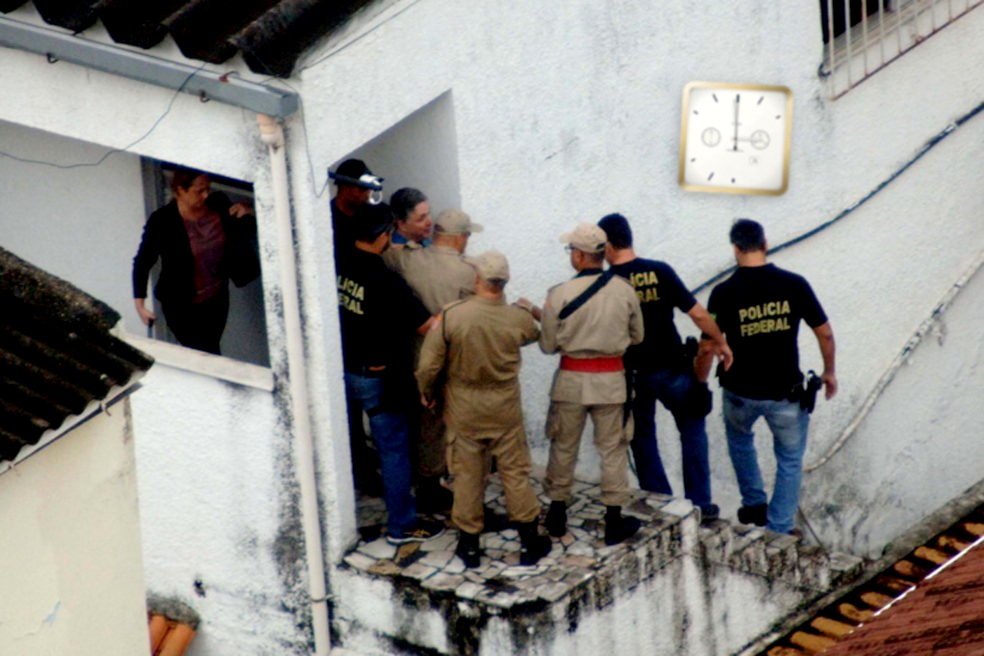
2:59
